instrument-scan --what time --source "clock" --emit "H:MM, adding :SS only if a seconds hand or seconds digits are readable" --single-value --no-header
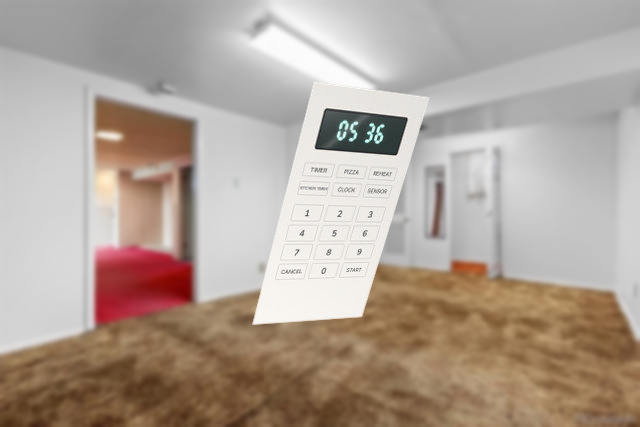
5:36
